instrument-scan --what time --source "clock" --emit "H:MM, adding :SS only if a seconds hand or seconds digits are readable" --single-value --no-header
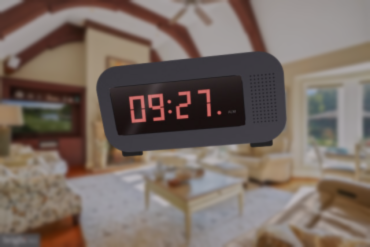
9:27
